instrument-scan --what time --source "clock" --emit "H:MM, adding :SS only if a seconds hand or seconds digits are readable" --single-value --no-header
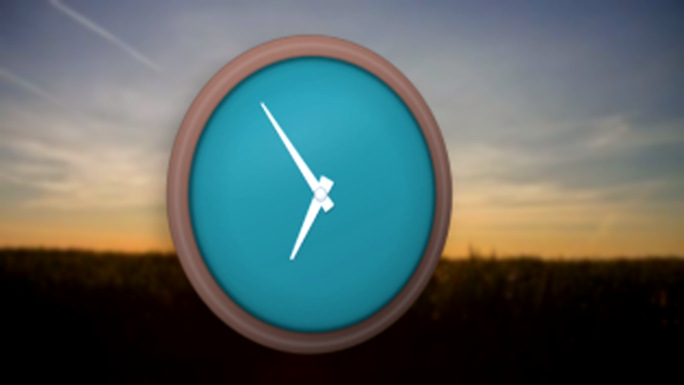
6:54
